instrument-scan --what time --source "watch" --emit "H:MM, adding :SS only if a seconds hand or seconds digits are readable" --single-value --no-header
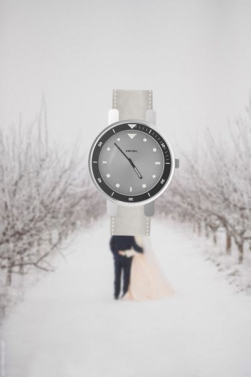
4:53
